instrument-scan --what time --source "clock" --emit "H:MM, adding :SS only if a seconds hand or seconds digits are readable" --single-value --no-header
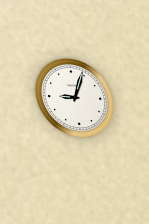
9:04
